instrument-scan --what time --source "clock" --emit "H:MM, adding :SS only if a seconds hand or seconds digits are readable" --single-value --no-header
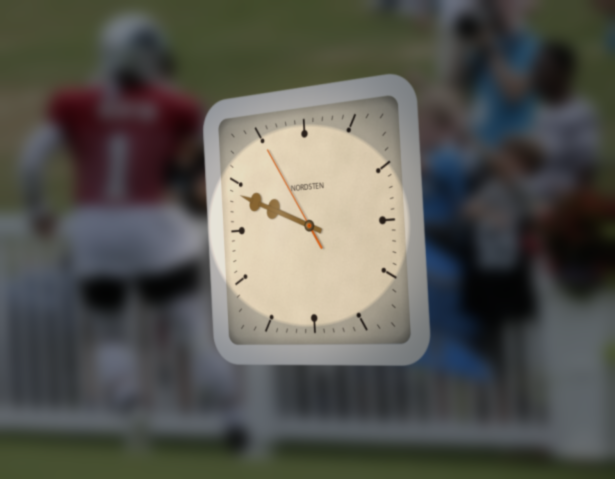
9:48:55
